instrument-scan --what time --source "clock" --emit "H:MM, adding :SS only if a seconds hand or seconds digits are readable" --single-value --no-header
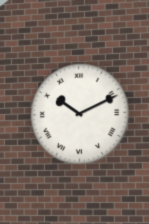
10:11
